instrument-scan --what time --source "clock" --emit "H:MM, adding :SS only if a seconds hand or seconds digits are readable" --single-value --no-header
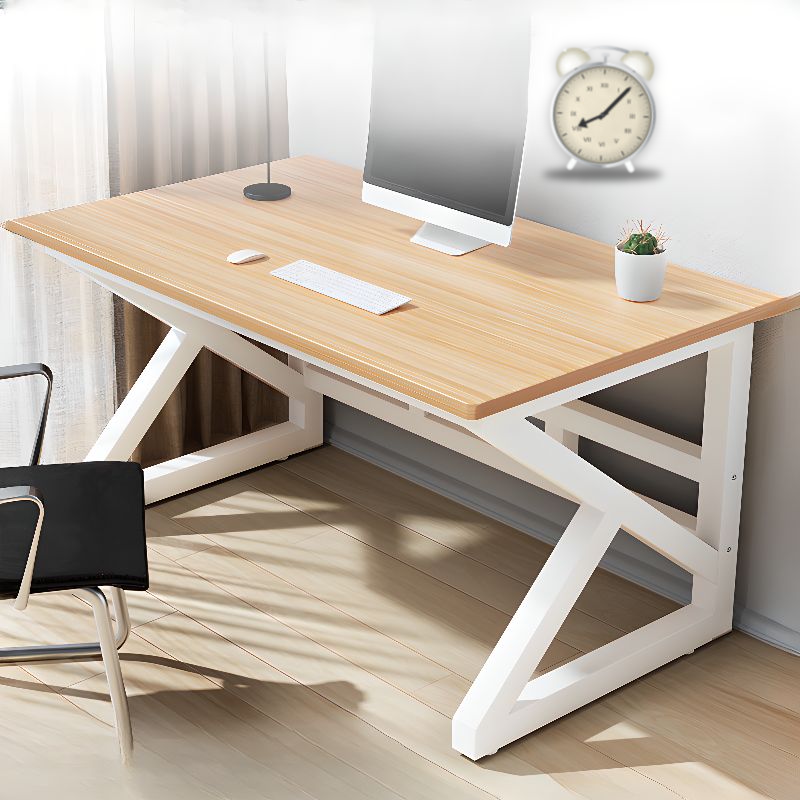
8:07
